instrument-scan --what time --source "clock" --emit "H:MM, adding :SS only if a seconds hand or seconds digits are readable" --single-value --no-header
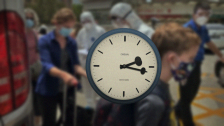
2:17
